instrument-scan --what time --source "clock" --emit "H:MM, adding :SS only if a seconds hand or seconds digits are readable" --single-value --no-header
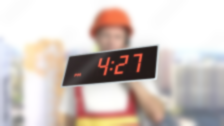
4:27
